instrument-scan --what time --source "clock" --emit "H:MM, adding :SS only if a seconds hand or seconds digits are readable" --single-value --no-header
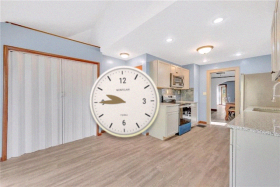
9:45
